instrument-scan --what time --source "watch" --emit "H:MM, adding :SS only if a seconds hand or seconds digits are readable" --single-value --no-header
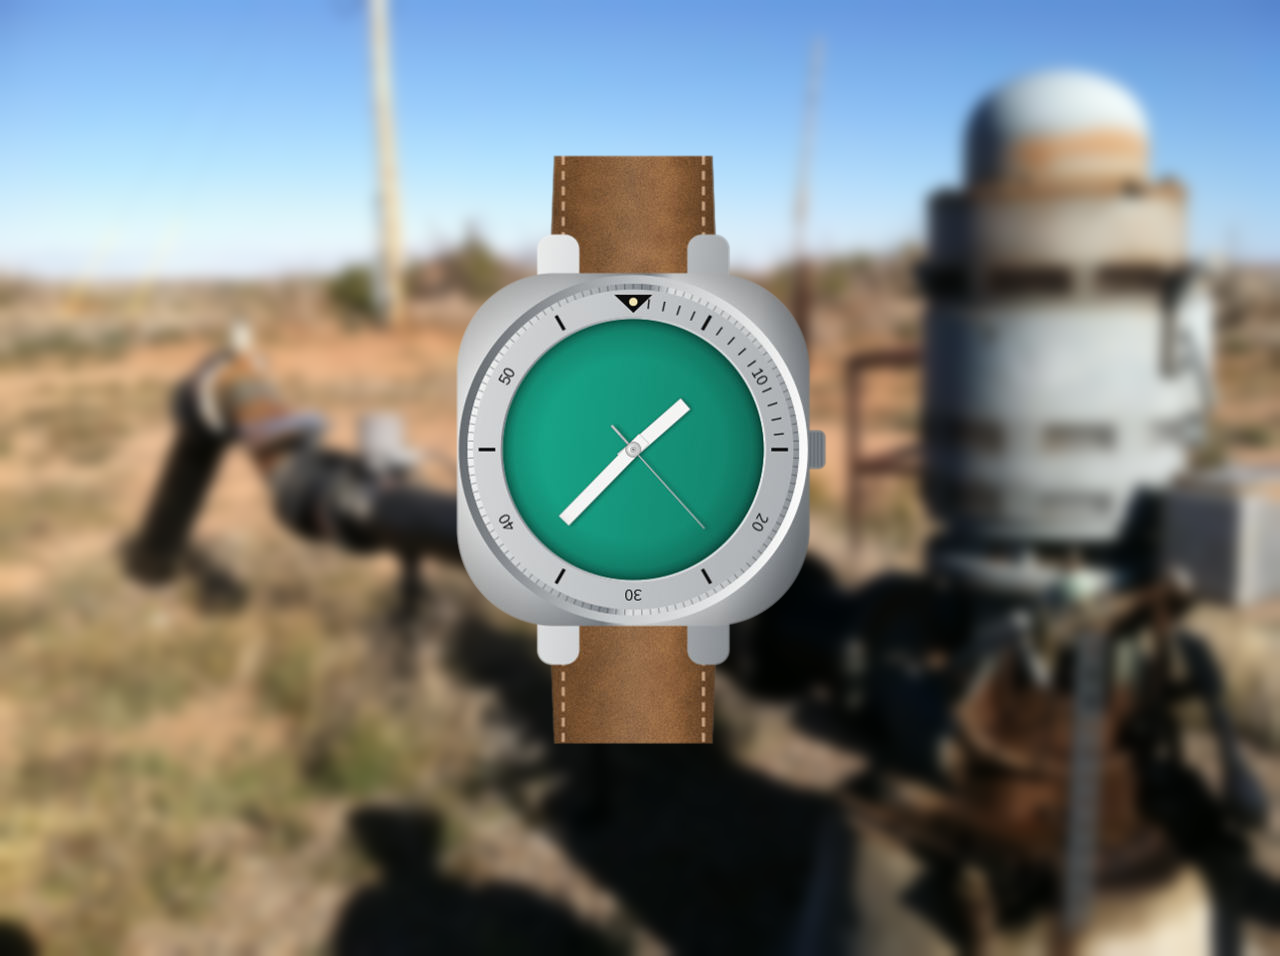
1:37:23
